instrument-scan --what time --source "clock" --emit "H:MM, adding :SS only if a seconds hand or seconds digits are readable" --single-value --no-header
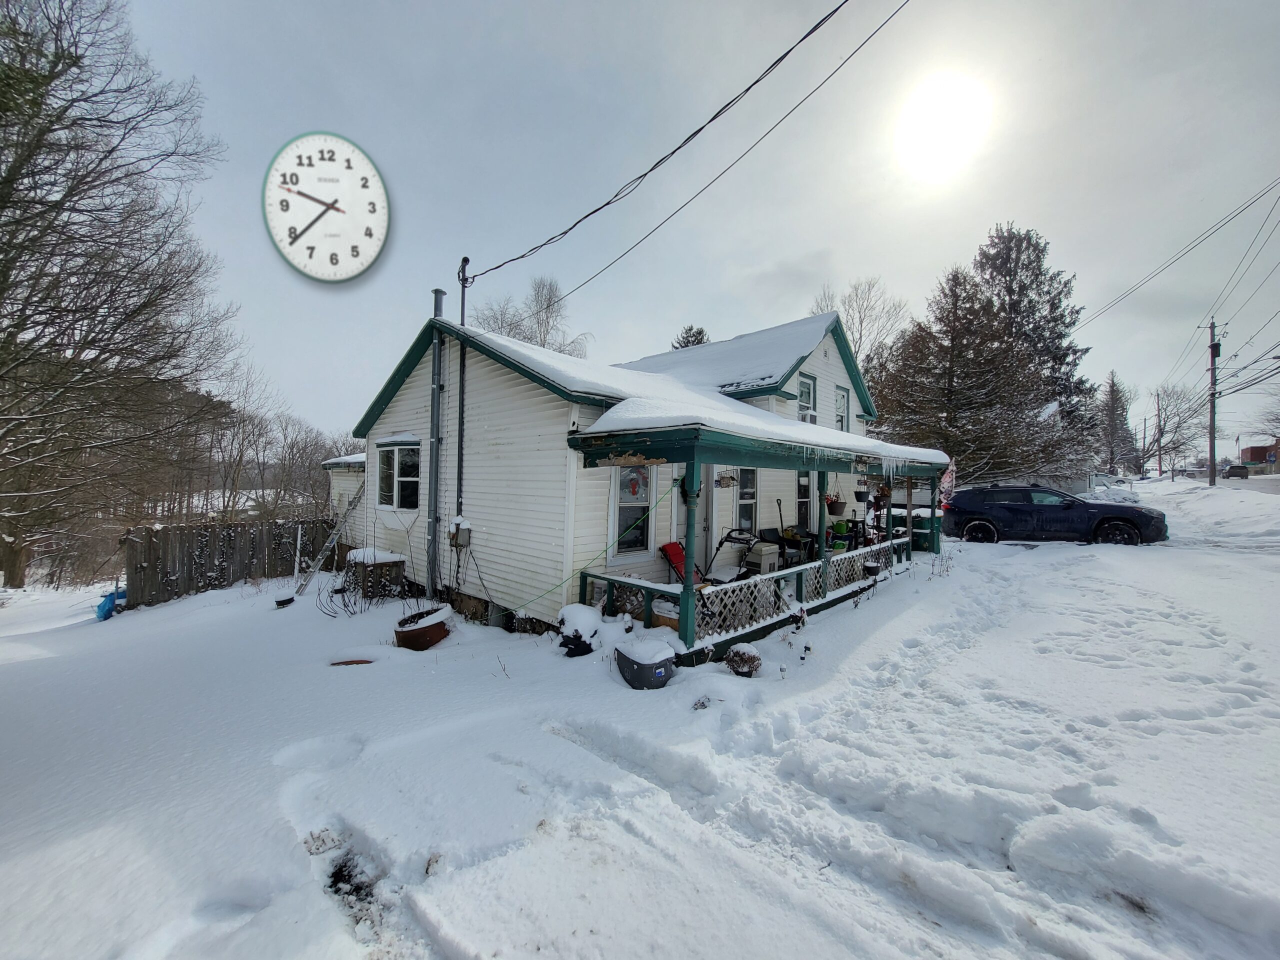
9:38:48
